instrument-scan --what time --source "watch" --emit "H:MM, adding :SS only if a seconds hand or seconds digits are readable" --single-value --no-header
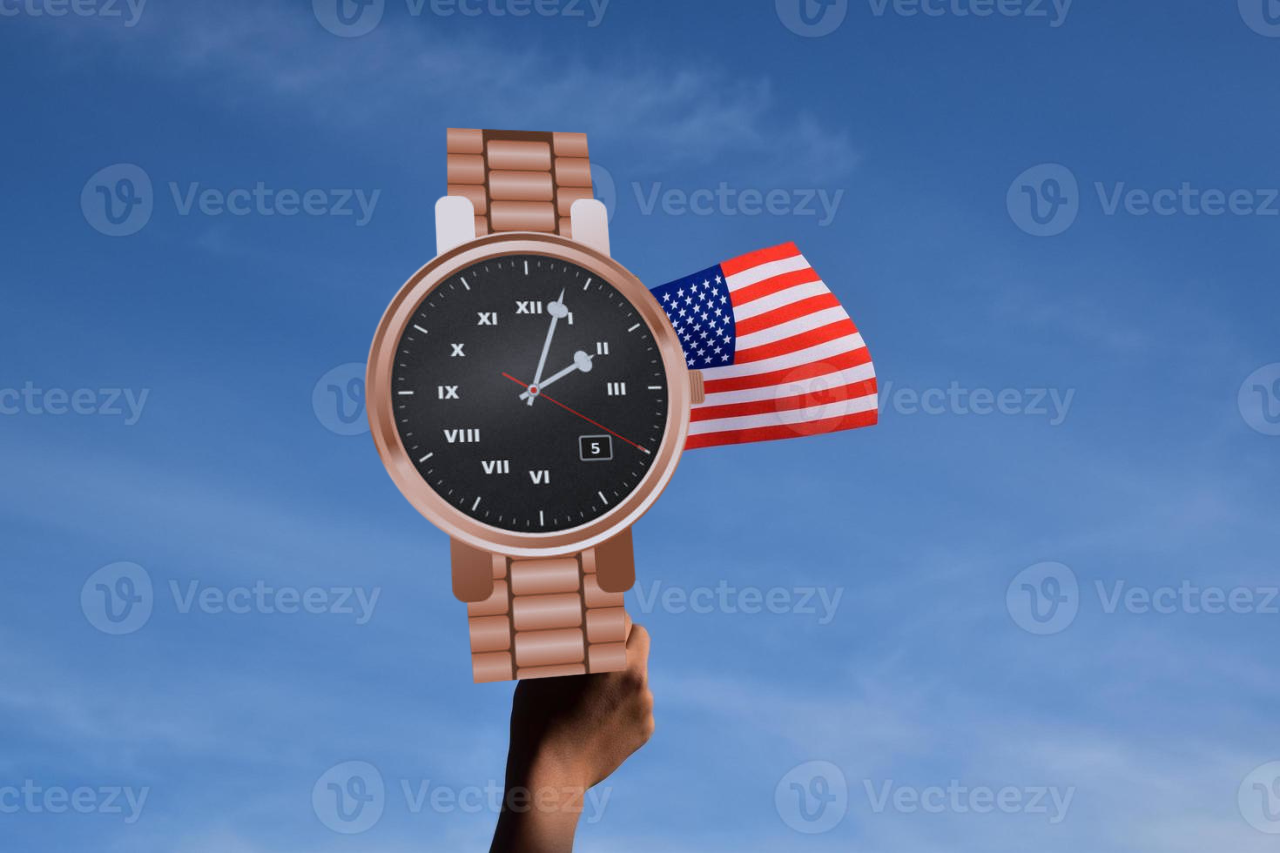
2:03:20
